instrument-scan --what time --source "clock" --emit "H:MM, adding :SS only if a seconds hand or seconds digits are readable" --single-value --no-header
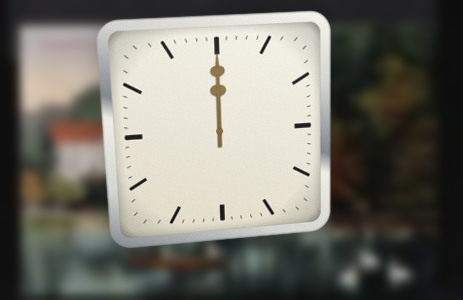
12:00
